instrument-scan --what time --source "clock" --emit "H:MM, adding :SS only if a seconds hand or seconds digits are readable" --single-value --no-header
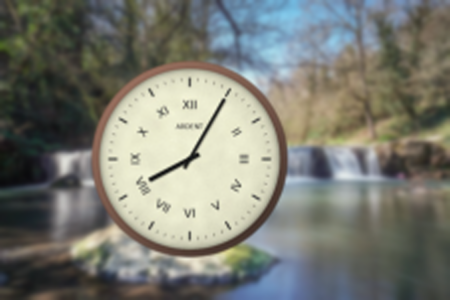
8:05
